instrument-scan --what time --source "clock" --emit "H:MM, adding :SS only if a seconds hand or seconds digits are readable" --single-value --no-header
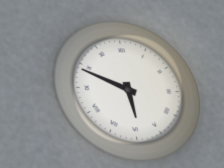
5:49
